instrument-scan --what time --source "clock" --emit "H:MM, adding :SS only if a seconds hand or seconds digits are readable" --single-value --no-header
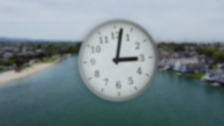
3:02
